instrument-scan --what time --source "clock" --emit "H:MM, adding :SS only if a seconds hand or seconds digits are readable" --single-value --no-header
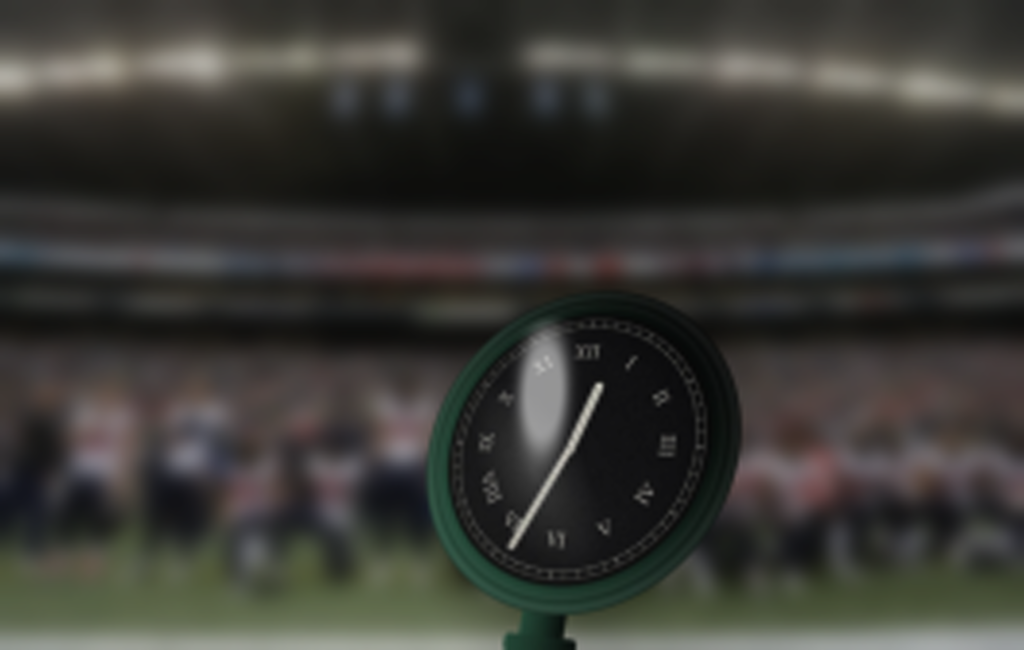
12:34
